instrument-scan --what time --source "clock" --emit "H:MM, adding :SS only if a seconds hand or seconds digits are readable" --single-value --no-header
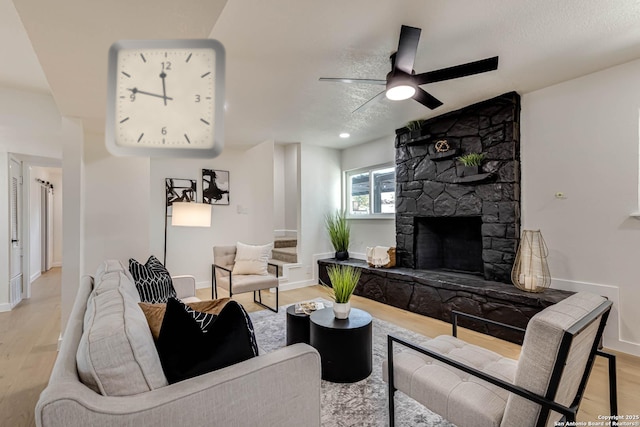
11:47
